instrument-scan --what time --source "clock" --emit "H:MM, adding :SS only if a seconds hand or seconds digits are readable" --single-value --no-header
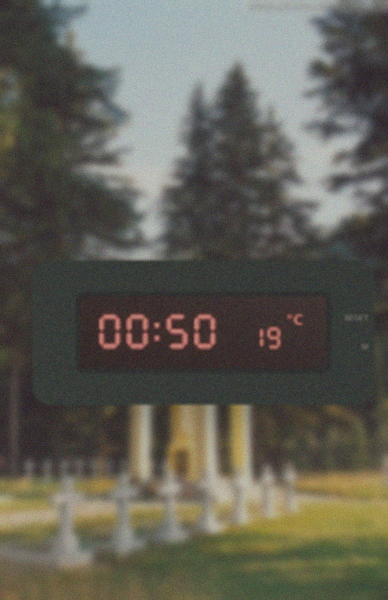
0:50
